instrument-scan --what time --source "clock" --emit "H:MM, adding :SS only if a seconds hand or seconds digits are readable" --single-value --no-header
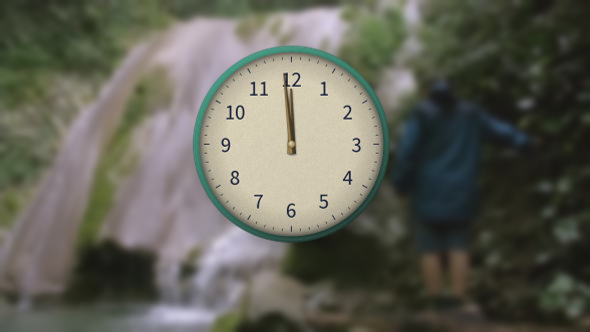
11:59
